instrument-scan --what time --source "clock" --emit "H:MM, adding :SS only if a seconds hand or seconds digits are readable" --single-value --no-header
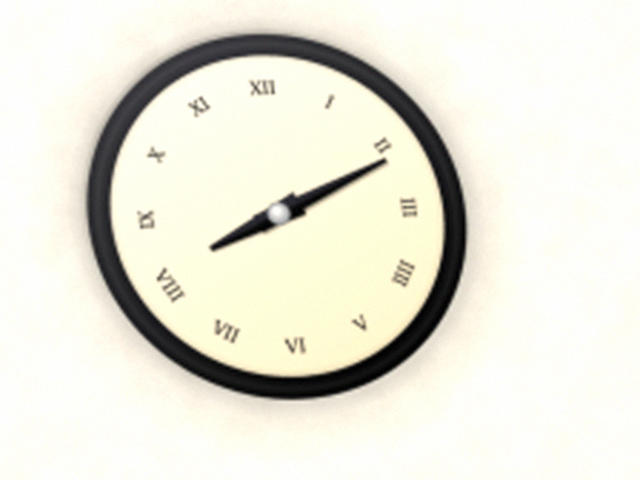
8:11
